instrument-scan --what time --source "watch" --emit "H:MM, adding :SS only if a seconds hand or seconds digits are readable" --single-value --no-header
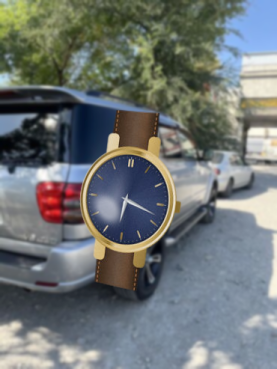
6:18
